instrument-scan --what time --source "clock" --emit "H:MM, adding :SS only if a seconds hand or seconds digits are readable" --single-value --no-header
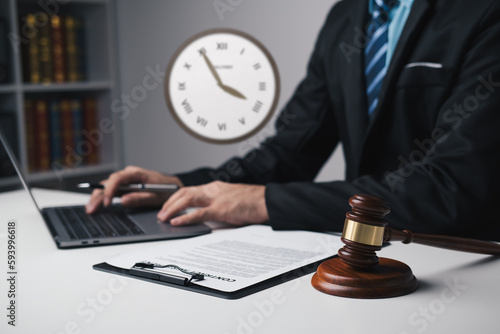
3:55
